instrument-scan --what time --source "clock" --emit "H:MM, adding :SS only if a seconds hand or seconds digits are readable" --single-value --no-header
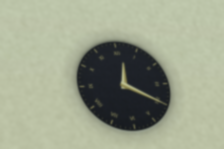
12:20
